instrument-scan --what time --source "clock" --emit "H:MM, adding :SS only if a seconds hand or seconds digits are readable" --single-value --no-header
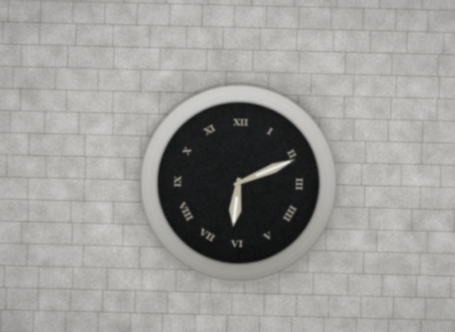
6:11
